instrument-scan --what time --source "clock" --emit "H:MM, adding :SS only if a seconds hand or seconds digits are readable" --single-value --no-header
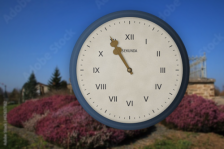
10:55
